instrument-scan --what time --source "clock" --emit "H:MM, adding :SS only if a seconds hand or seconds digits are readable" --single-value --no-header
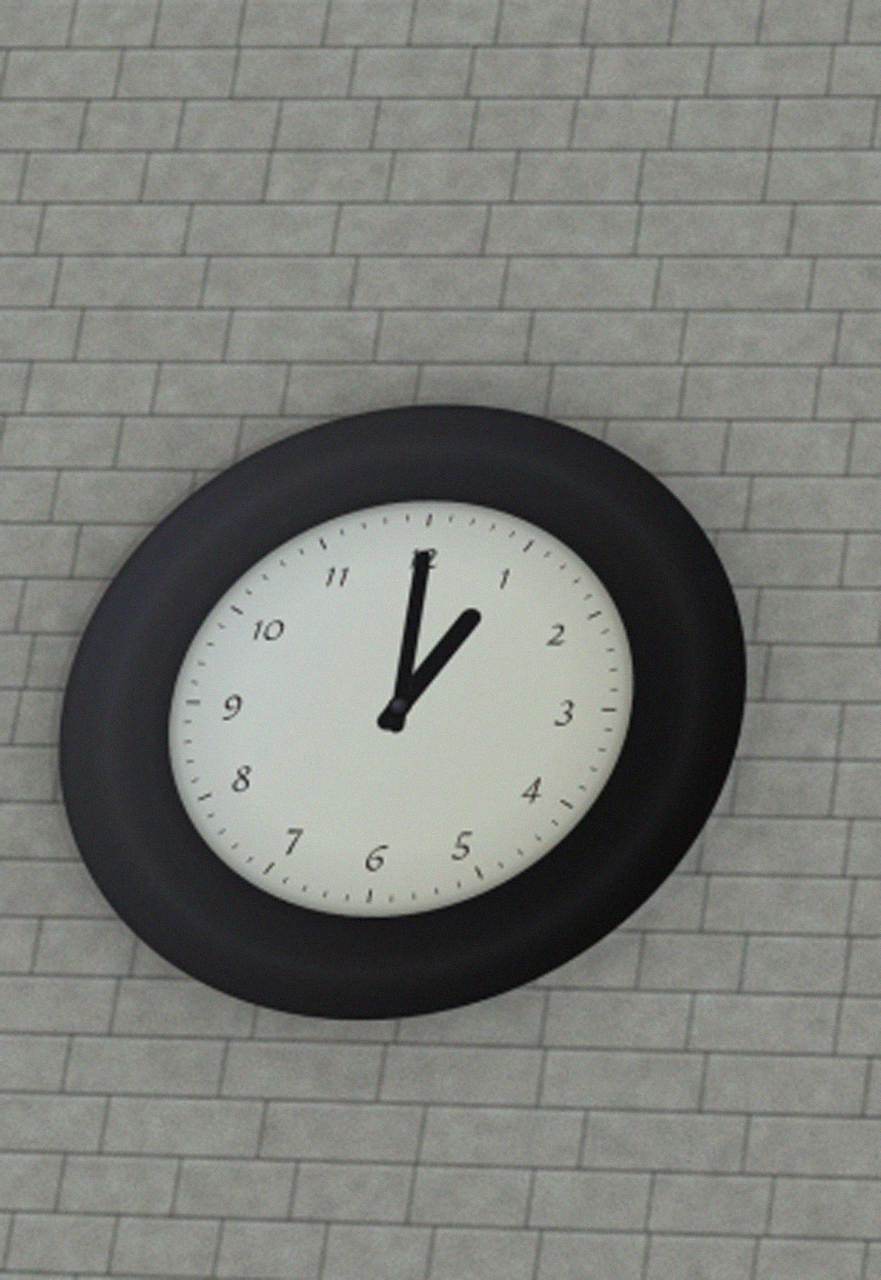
1:00
